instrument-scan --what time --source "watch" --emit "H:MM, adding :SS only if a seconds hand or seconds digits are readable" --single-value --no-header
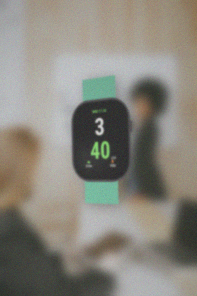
3:40
